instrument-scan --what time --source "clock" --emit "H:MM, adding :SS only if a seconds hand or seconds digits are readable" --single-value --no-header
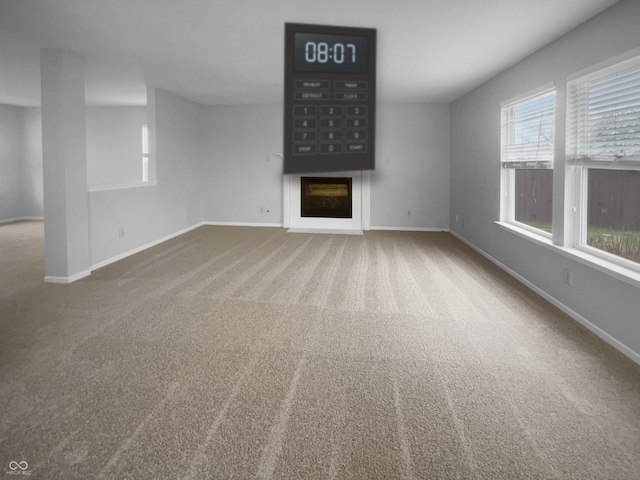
8:07
